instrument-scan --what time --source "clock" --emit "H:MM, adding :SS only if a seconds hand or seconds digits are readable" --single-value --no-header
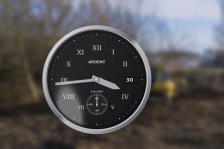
3:44
